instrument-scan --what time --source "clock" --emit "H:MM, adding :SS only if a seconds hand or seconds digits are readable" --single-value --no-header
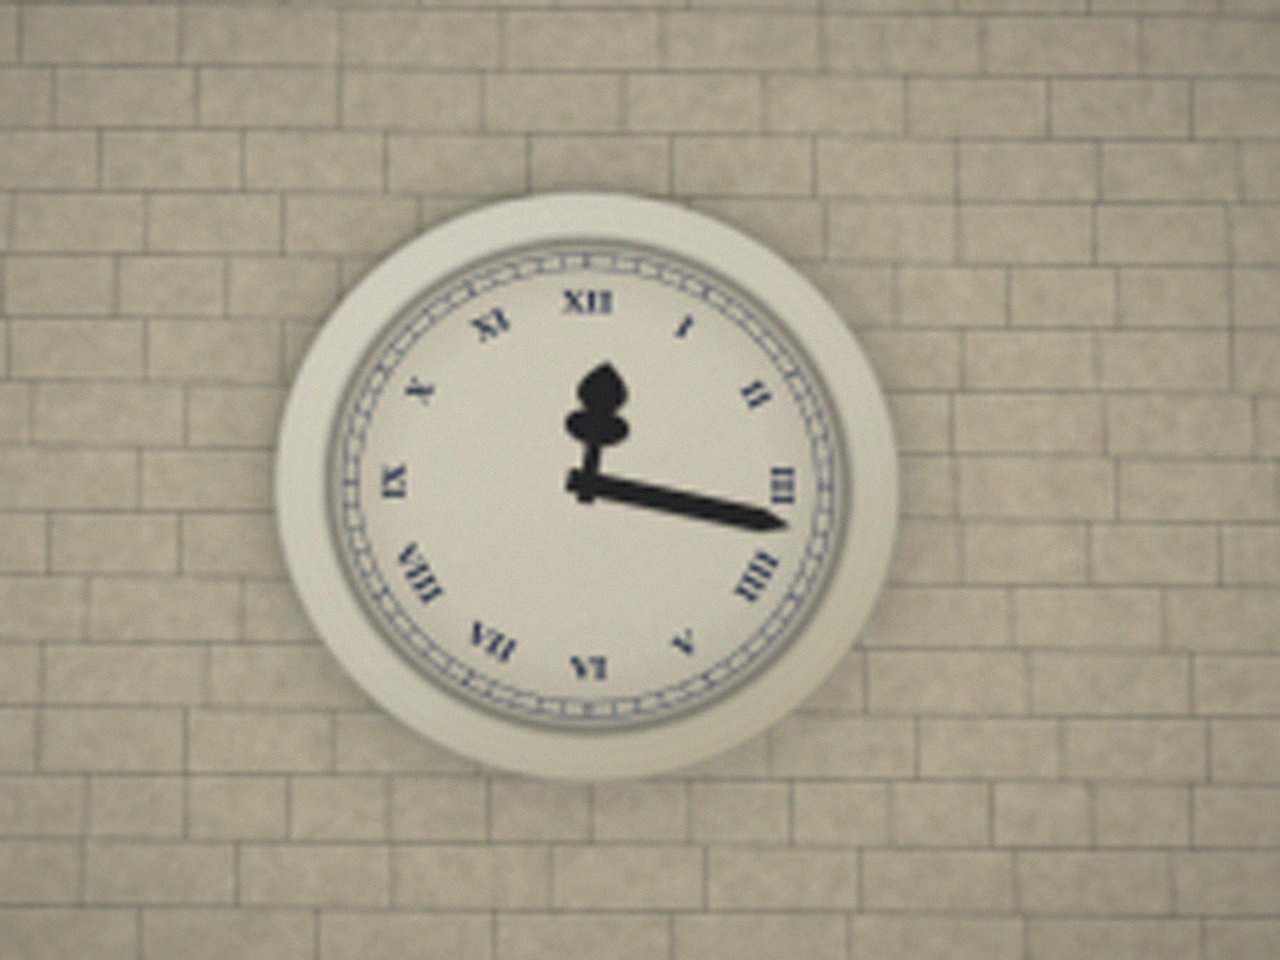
12:17
